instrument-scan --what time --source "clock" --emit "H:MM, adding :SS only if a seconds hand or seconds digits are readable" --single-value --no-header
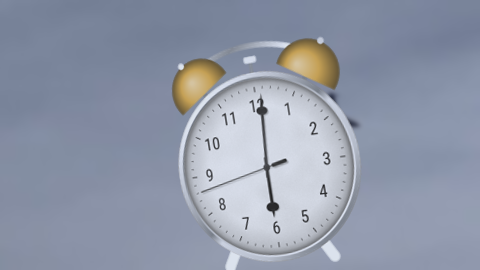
6:00:43
